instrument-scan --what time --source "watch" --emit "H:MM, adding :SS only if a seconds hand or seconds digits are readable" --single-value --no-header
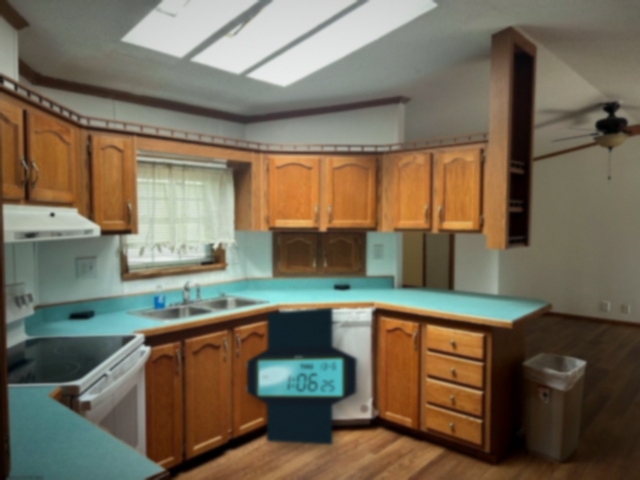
1:06
